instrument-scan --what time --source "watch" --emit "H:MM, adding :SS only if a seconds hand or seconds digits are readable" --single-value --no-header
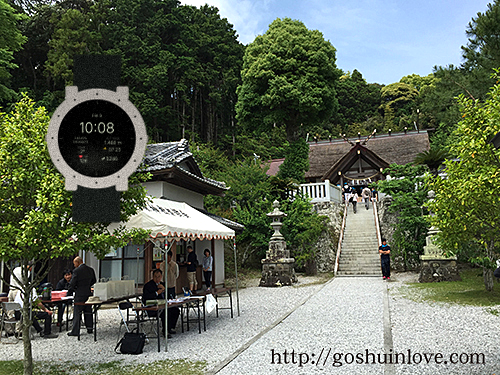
10:08
